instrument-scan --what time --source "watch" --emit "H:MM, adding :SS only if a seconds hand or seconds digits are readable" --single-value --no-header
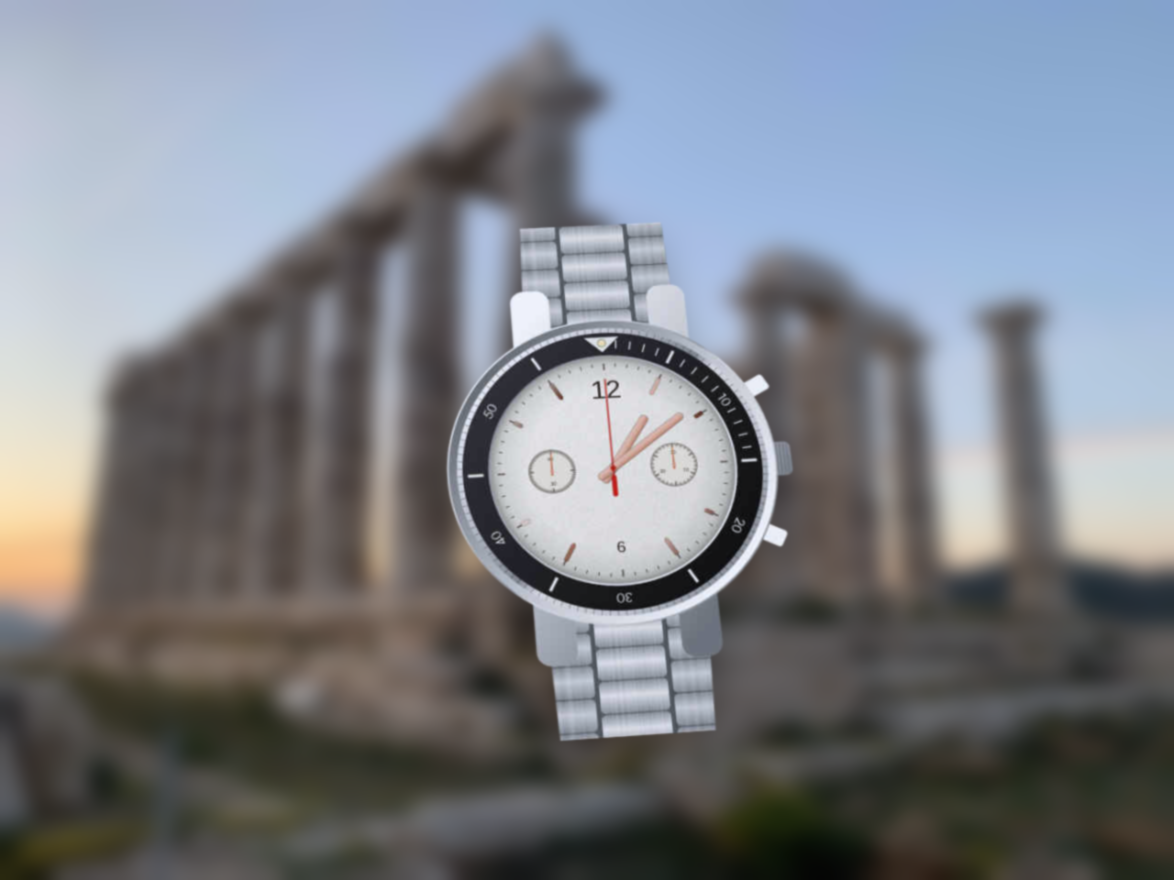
1:09
